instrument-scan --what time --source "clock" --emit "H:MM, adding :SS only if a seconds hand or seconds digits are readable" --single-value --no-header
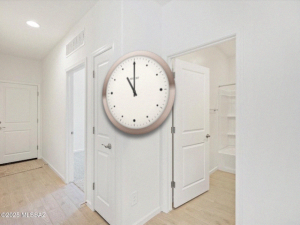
11:00
